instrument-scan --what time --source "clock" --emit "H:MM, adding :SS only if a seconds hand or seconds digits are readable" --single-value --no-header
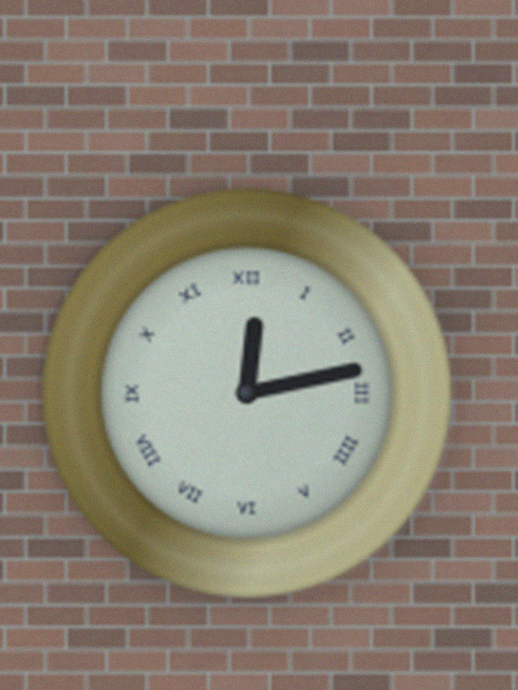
12:13
